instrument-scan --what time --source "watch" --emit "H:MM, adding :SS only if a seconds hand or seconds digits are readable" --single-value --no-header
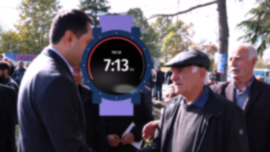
7:13
